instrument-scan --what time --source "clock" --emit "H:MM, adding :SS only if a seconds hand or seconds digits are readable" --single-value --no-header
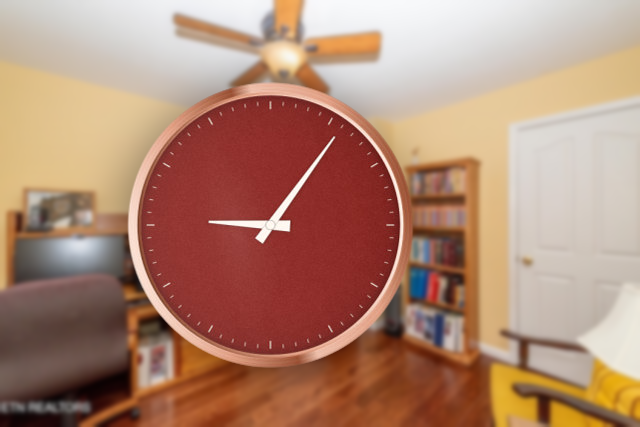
9:06
